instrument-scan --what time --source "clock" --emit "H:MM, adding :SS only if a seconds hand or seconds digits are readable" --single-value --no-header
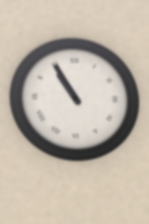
10:55
